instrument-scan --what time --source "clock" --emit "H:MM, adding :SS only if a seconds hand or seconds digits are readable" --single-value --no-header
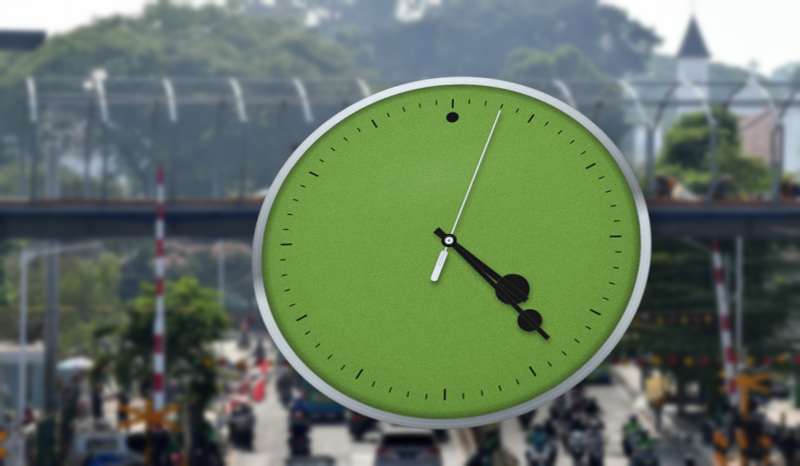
4:23:03
